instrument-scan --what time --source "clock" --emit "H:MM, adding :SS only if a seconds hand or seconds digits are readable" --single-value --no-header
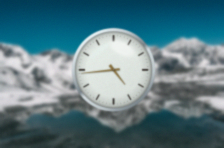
4:44
